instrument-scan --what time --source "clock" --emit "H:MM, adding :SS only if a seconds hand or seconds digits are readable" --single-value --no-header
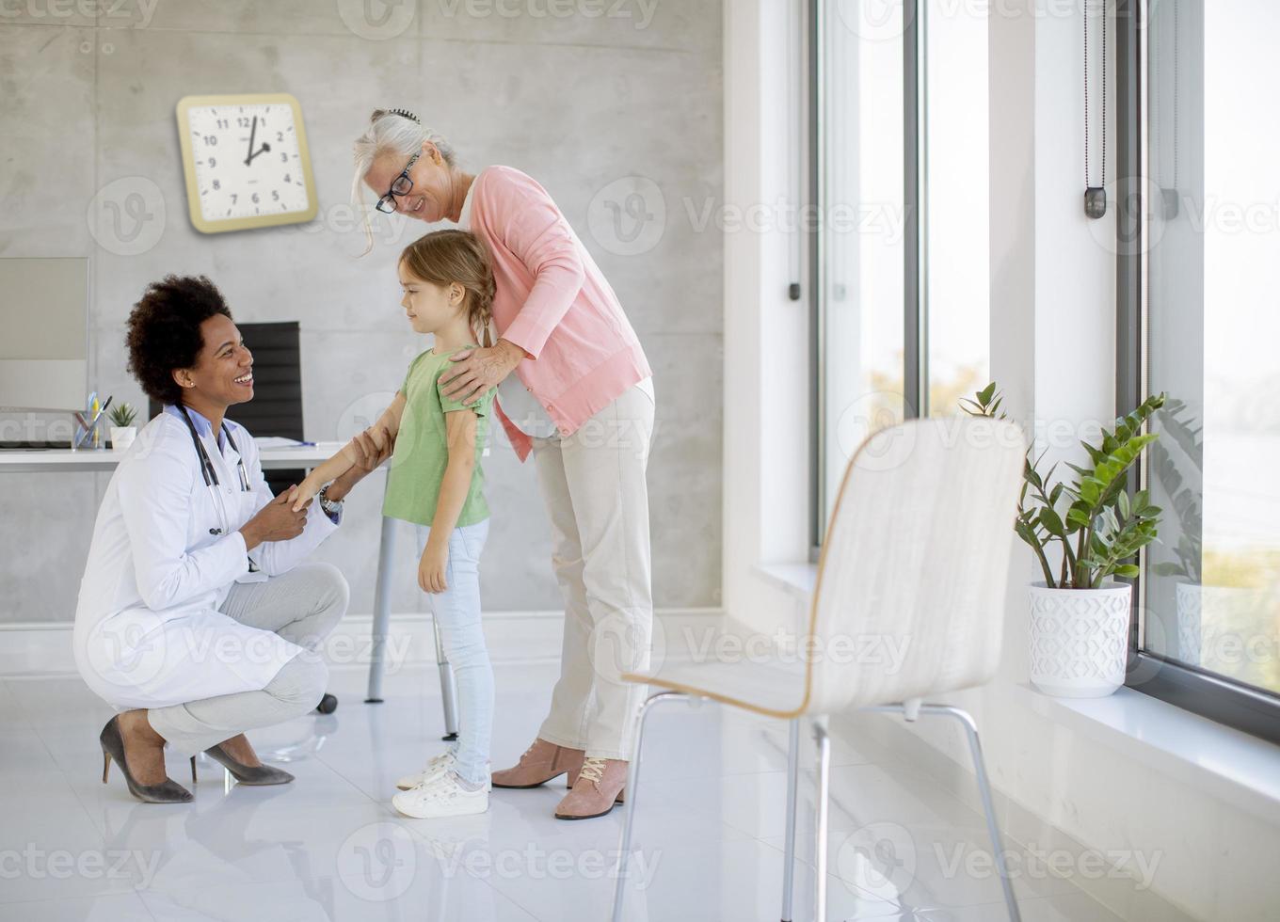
2:03
